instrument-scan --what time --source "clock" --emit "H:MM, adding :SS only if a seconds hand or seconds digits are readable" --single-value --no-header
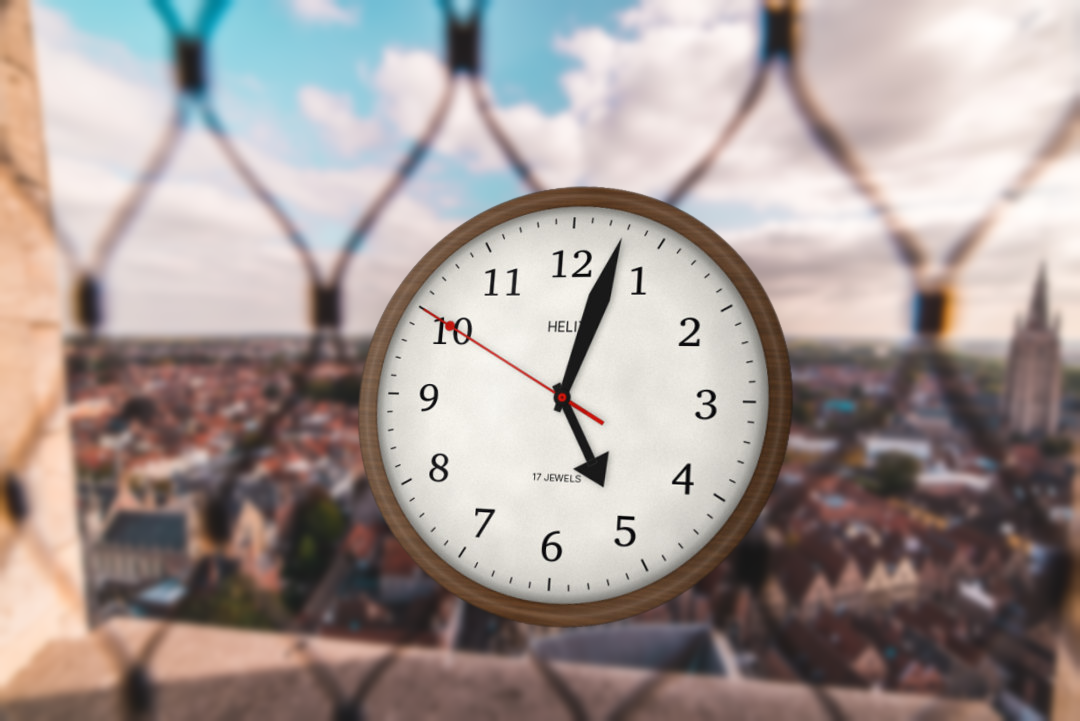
5:02:50
